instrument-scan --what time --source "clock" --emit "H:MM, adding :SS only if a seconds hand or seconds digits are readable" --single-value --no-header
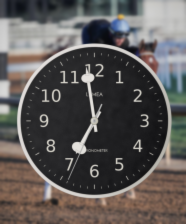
6:58:34
